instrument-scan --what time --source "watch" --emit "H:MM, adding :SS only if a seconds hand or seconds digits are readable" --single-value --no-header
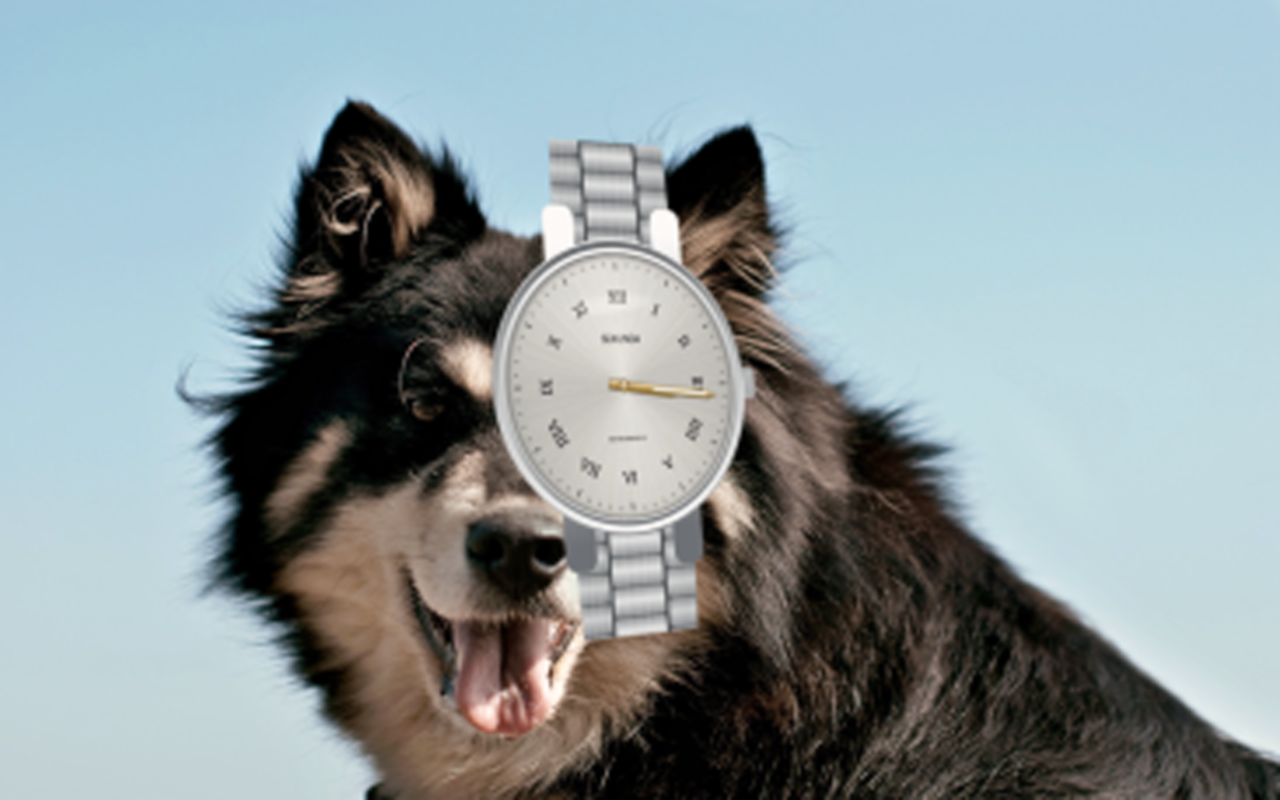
3:16
